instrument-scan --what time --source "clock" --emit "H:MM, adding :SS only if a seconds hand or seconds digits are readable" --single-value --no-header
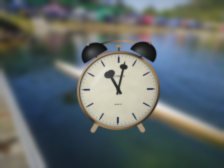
11:02
